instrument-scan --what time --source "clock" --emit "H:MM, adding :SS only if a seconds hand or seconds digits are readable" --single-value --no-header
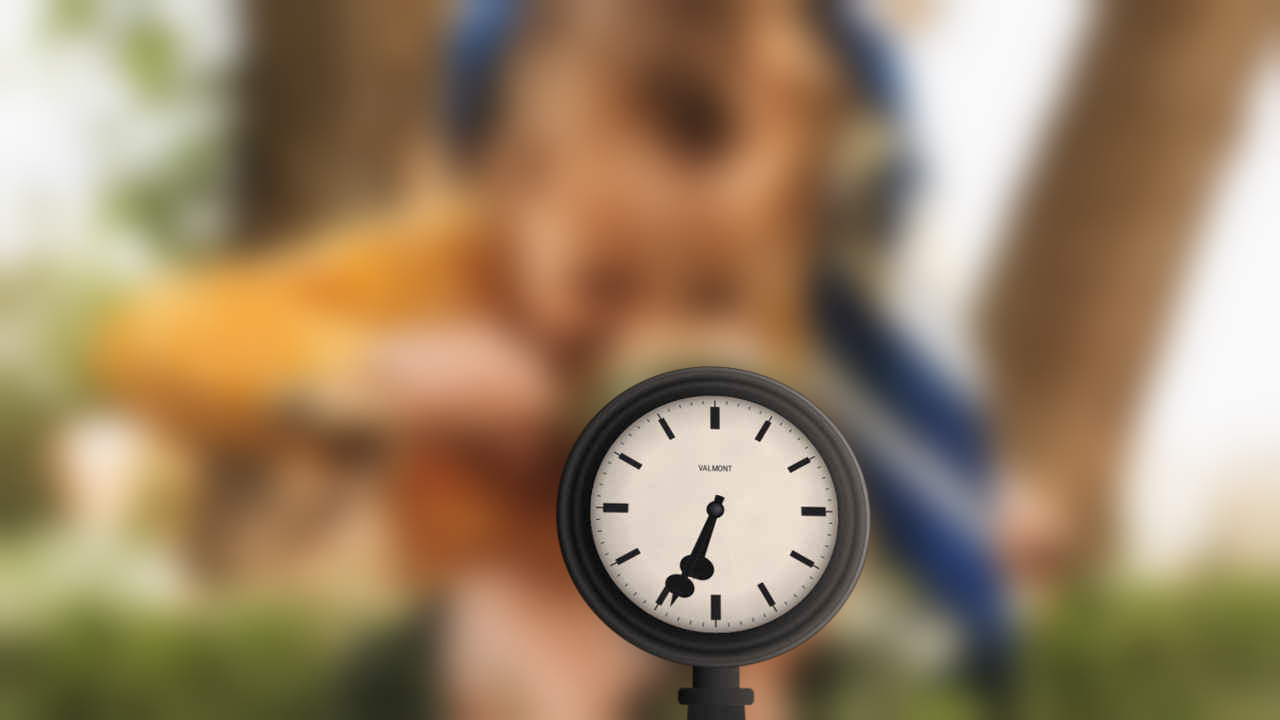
6:34
